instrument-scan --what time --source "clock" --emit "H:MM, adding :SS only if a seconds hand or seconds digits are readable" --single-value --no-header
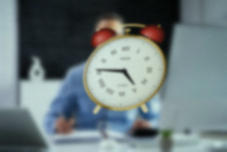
4:46
